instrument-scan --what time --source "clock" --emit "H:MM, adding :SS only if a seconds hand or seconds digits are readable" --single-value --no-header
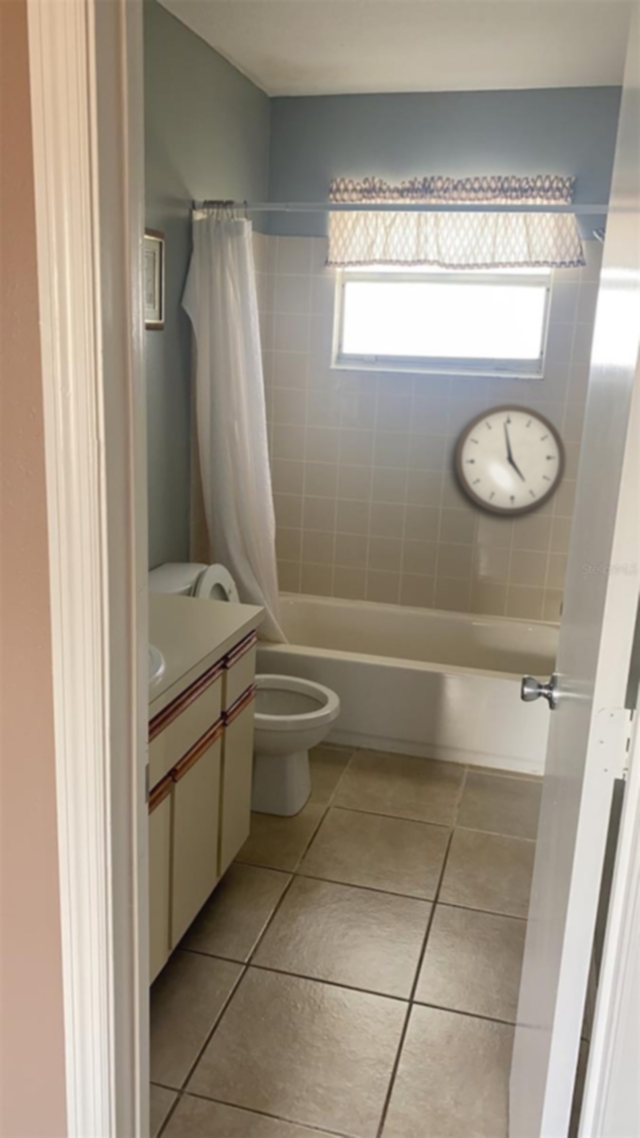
4:59
